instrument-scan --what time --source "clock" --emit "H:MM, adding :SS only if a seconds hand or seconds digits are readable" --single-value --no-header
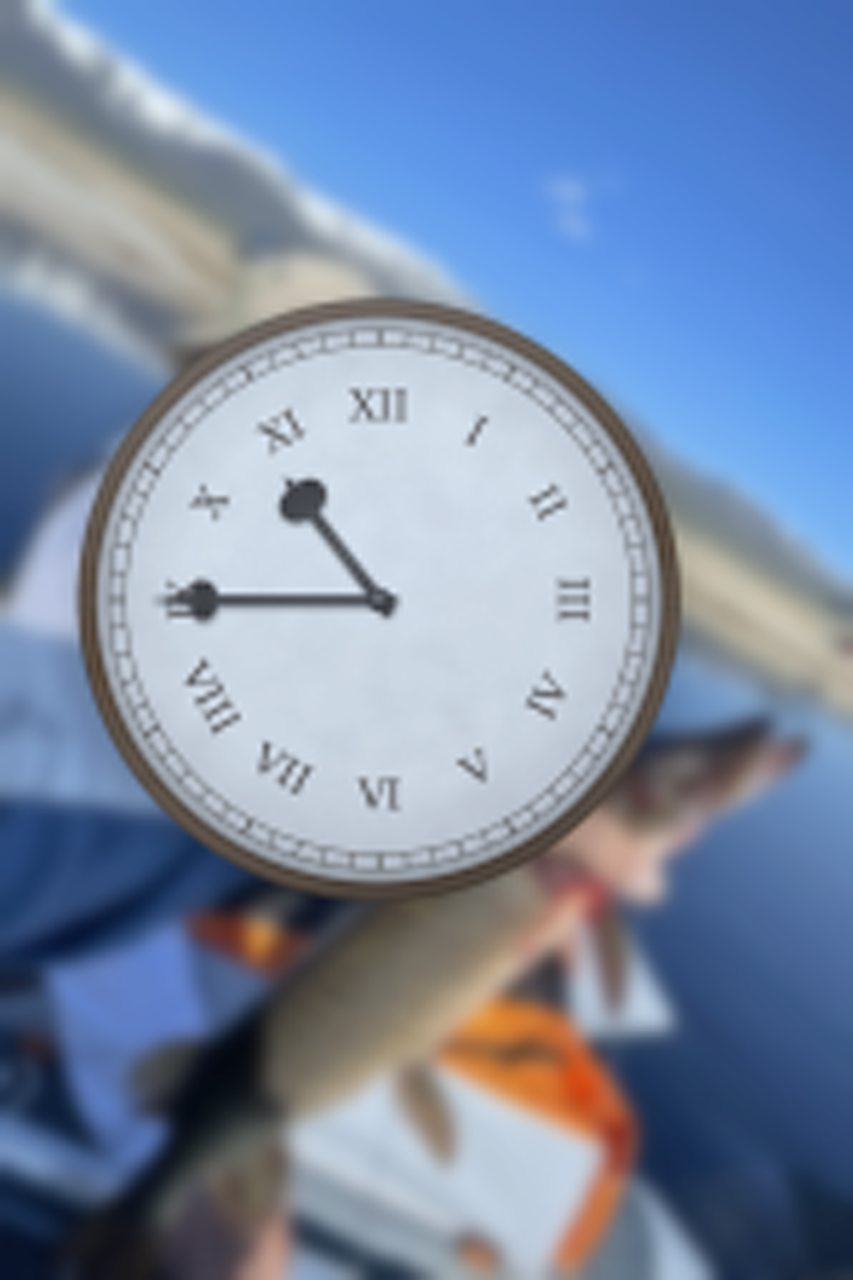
10:45
